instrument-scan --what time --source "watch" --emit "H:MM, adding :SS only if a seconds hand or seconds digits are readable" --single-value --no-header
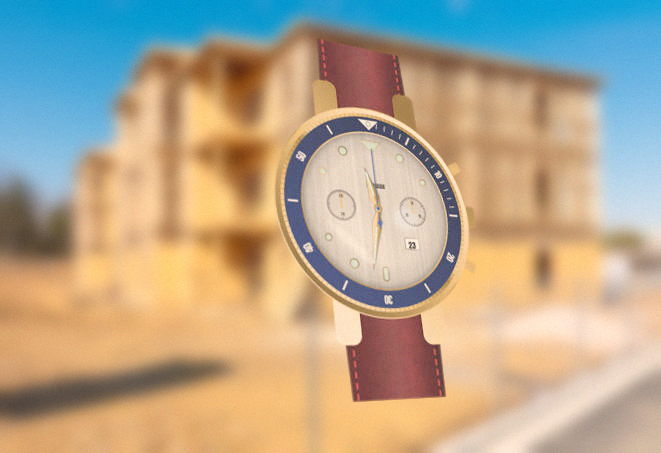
11:32
